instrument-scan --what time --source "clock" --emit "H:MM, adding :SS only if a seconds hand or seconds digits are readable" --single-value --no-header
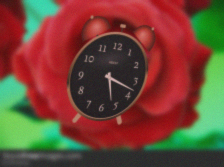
5:18
